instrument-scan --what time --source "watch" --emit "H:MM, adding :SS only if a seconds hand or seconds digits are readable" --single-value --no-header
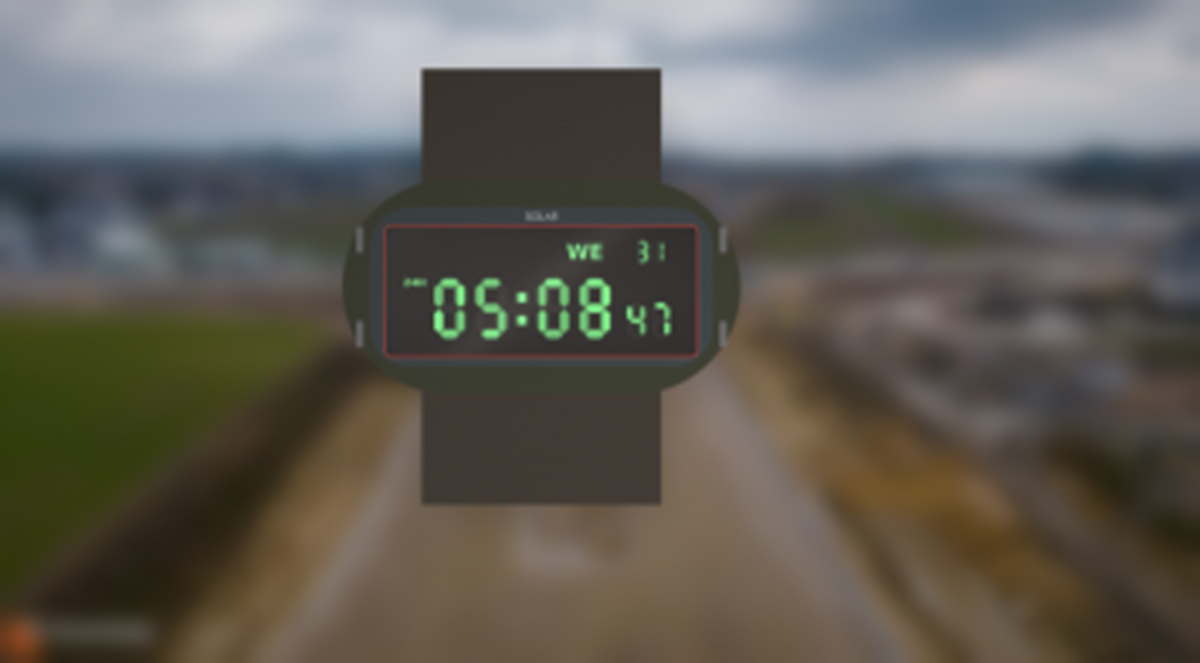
5:08:47
